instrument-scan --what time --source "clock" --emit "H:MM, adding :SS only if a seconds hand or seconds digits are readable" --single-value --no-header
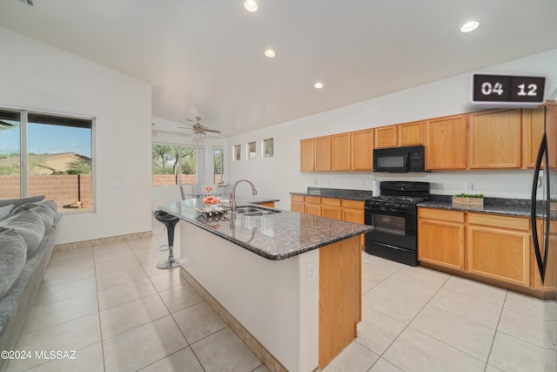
4:12
